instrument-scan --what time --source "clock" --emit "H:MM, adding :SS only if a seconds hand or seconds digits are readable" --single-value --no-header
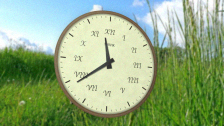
11:39
